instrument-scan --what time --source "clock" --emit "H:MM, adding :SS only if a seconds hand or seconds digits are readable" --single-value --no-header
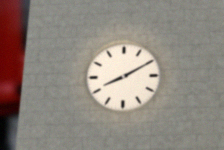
8:10
